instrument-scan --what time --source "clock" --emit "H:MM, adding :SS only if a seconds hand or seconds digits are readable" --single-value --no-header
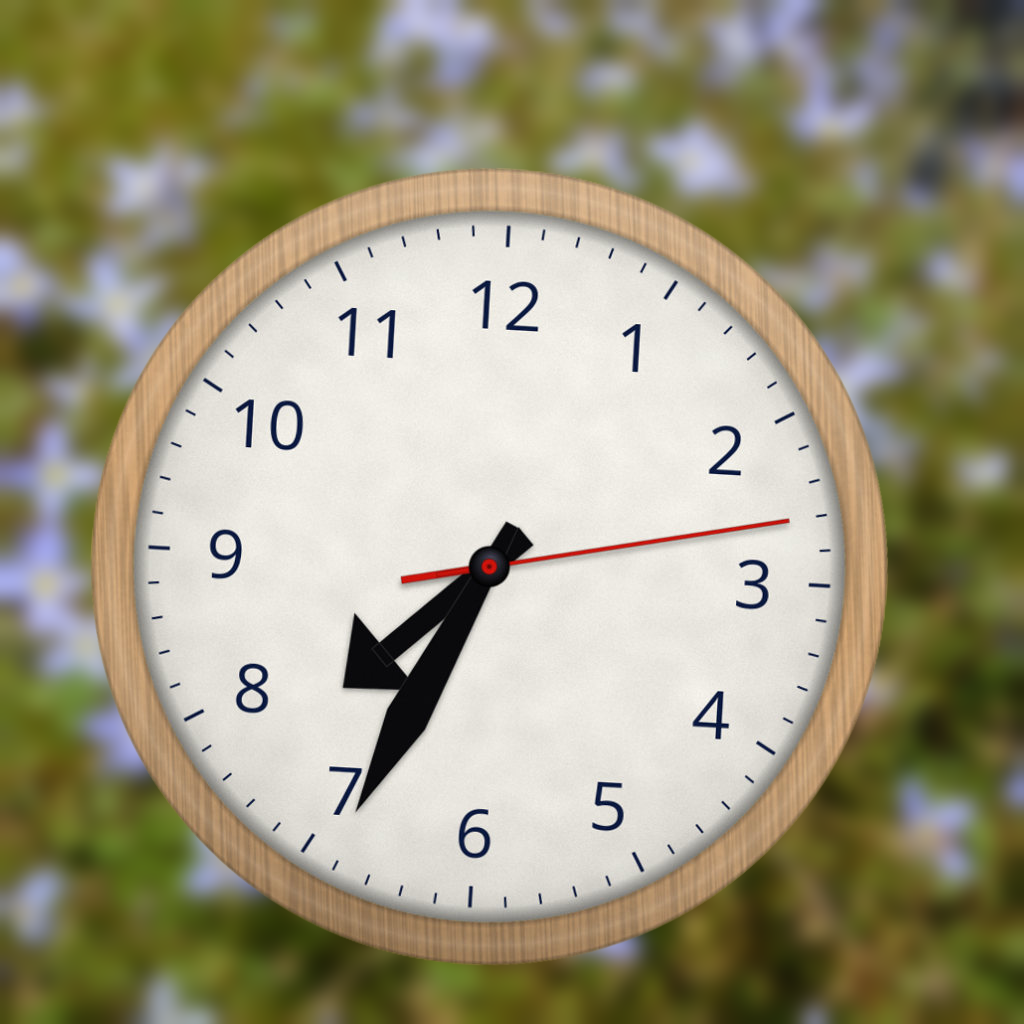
7:34:13
